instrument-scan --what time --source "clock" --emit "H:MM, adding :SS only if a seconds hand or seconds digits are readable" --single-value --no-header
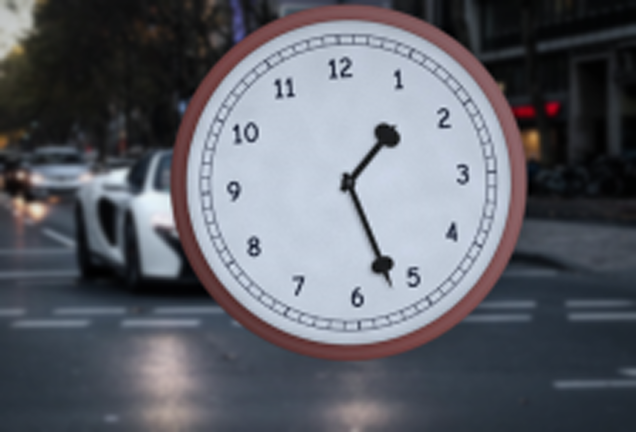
1:27
